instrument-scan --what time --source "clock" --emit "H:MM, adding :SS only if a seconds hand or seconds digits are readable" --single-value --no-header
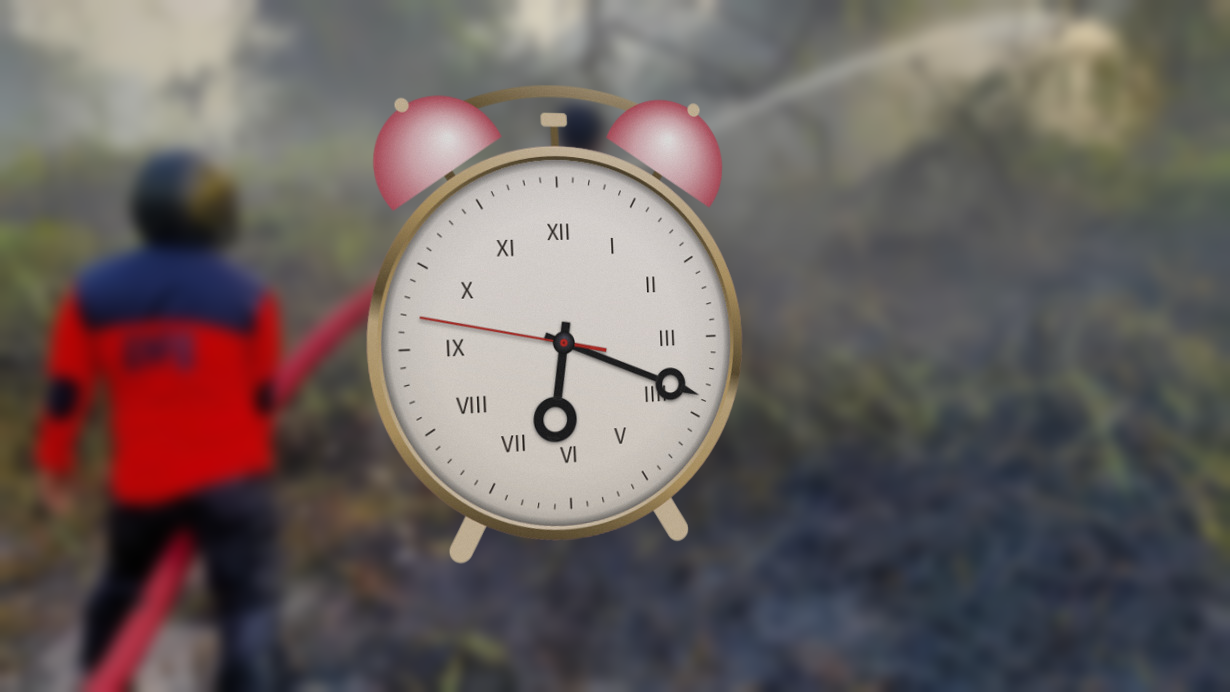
6:18:47
